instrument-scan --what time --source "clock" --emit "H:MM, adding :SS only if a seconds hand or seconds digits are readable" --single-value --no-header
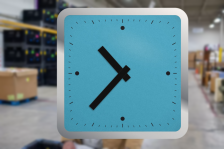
10:37
